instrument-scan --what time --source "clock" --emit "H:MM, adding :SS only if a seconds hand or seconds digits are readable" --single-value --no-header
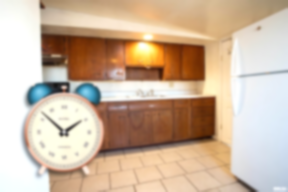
1:52
